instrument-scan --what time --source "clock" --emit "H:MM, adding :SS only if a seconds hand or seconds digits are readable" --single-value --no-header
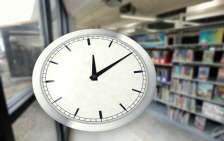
12:10
